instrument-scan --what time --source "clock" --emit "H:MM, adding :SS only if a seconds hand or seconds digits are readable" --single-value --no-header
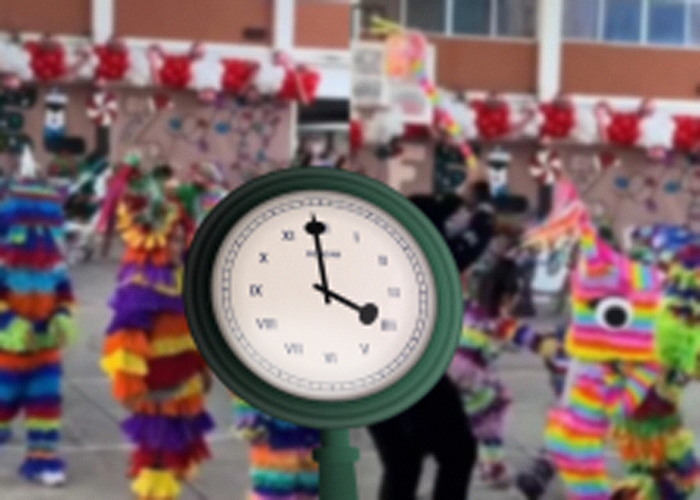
3:59
